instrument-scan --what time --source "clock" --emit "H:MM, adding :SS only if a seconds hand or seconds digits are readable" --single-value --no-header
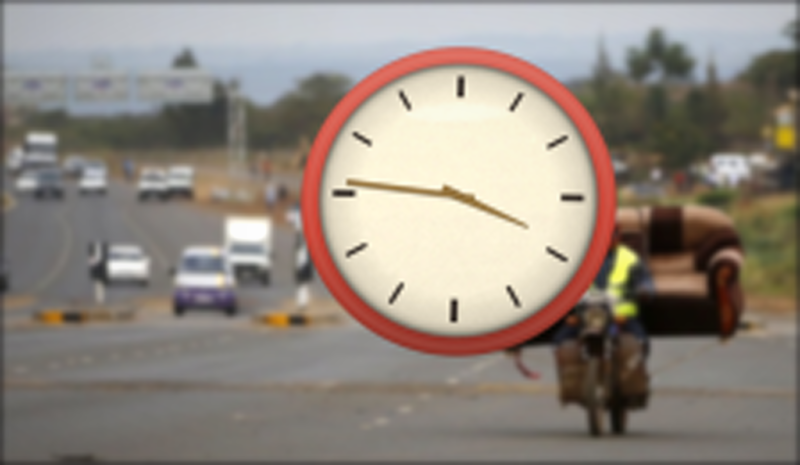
3:46
